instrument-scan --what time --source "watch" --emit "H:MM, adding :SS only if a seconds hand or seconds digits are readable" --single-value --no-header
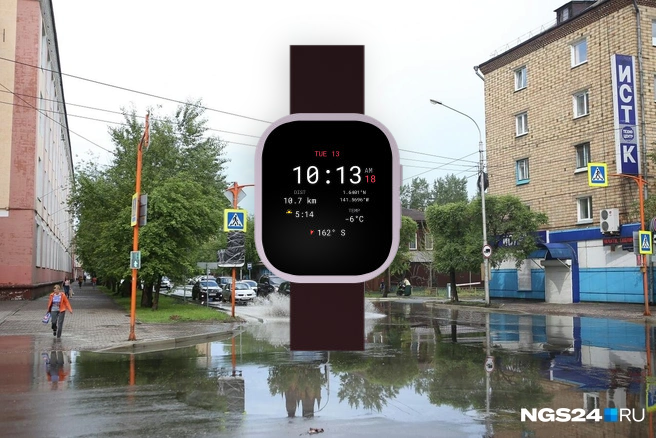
10:13:18
